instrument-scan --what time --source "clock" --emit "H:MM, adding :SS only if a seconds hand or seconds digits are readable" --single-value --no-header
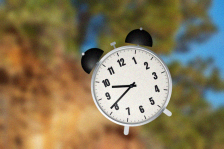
9:41
